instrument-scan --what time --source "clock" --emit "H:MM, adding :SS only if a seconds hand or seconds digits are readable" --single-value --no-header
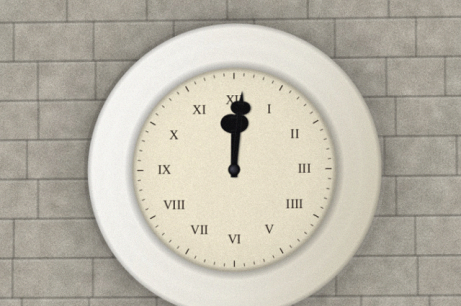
12:01
